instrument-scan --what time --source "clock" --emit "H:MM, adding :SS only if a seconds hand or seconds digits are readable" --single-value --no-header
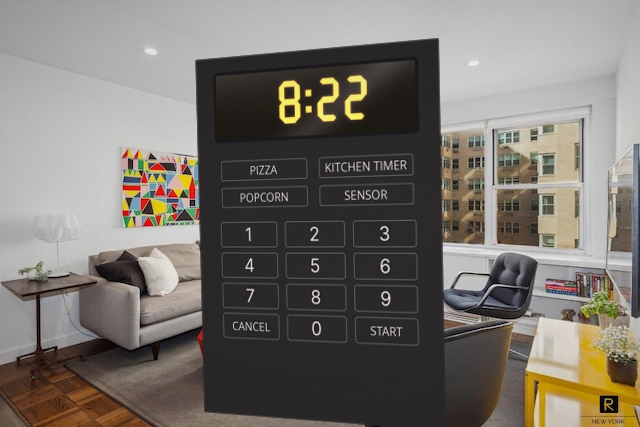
8:22
